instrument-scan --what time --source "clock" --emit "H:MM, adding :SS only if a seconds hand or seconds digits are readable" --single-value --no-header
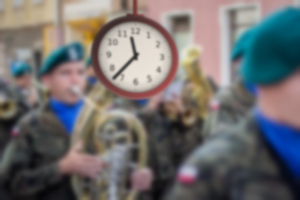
11:37
